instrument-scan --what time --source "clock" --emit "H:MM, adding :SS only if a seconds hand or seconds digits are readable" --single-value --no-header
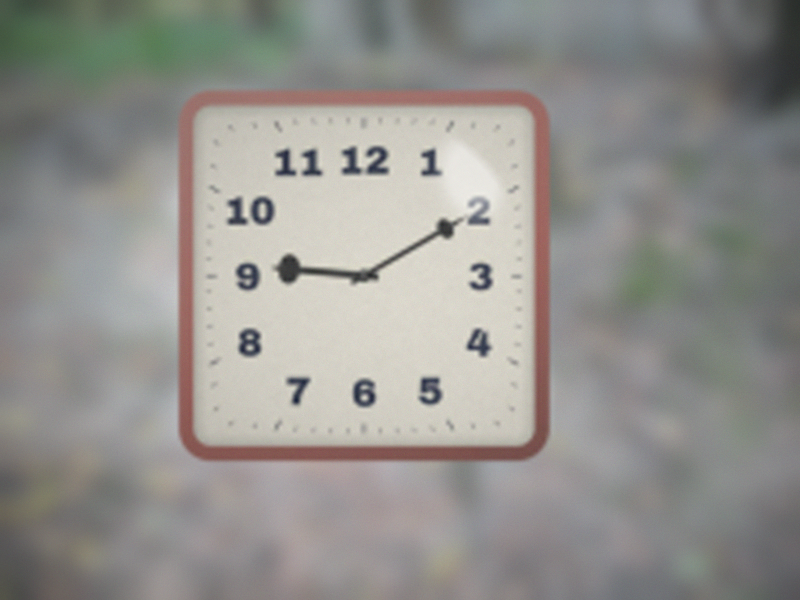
9:10
